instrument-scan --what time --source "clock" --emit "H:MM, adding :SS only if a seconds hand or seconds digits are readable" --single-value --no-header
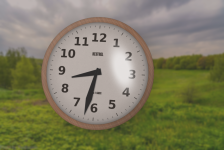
8:32
